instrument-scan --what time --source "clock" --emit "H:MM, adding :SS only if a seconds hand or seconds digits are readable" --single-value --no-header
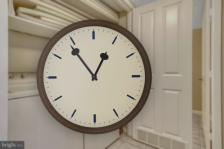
12:54
